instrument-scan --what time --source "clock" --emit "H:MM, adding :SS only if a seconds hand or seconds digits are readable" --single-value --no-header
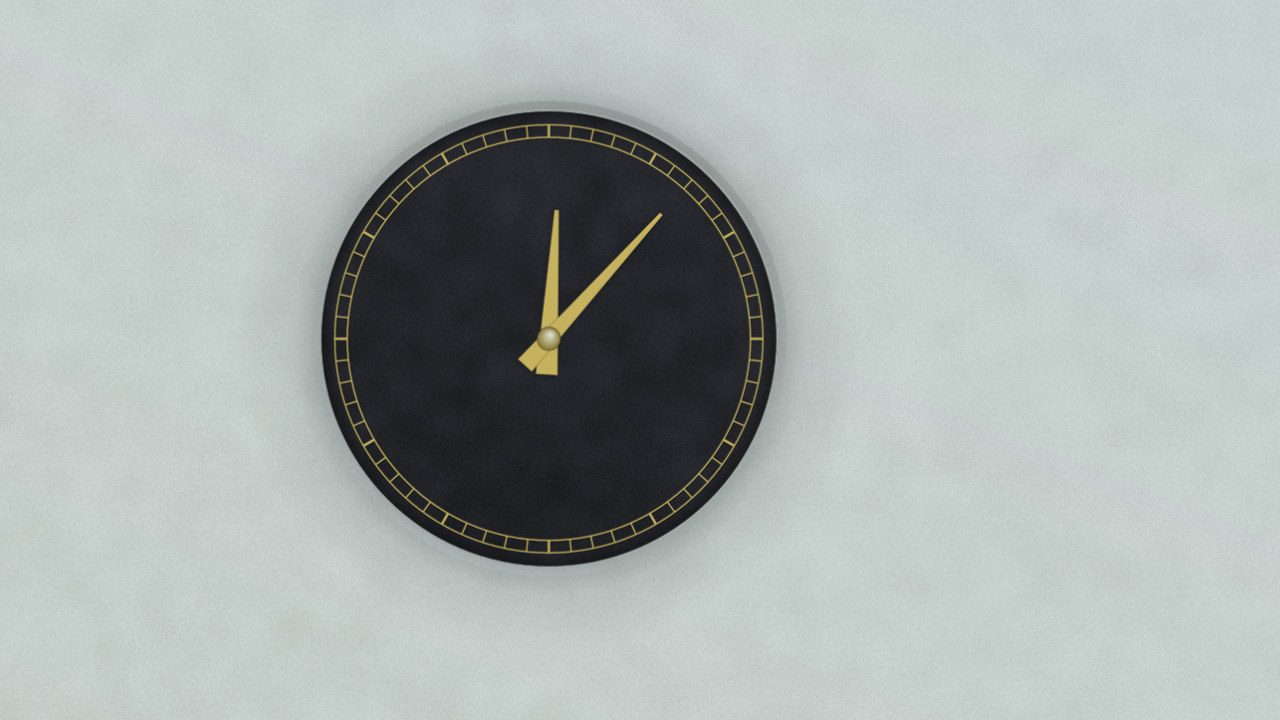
12:07
